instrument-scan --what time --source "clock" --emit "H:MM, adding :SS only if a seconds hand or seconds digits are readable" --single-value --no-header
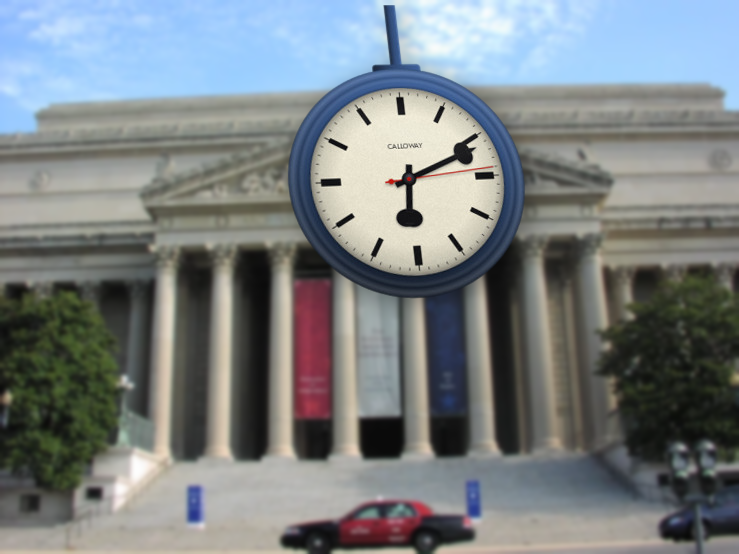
6:11:14
